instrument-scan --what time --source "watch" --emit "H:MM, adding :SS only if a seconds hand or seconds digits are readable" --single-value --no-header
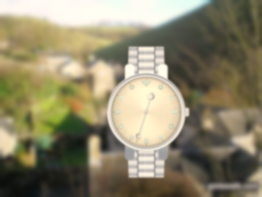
12:33
